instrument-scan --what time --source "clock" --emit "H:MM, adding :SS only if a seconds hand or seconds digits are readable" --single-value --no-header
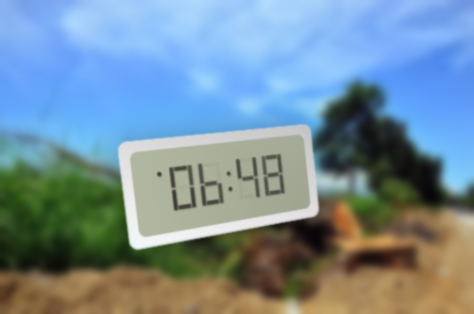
6:48
